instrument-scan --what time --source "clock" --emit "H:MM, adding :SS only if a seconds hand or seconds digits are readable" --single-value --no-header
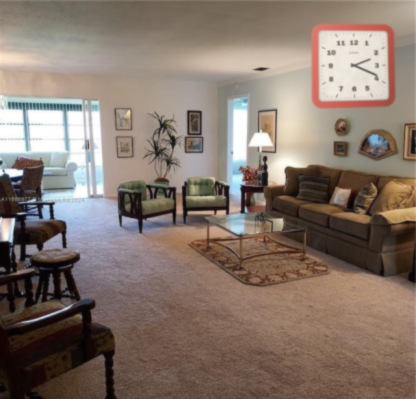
2:19
